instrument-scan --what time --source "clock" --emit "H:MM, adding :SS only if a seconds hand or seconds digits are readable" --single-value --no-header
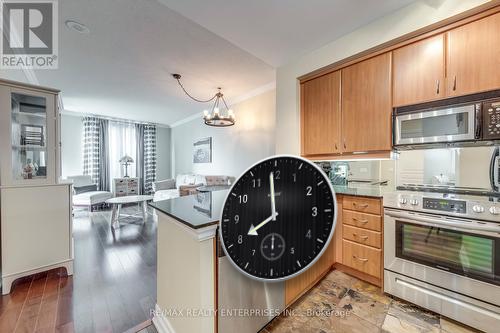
7:59
